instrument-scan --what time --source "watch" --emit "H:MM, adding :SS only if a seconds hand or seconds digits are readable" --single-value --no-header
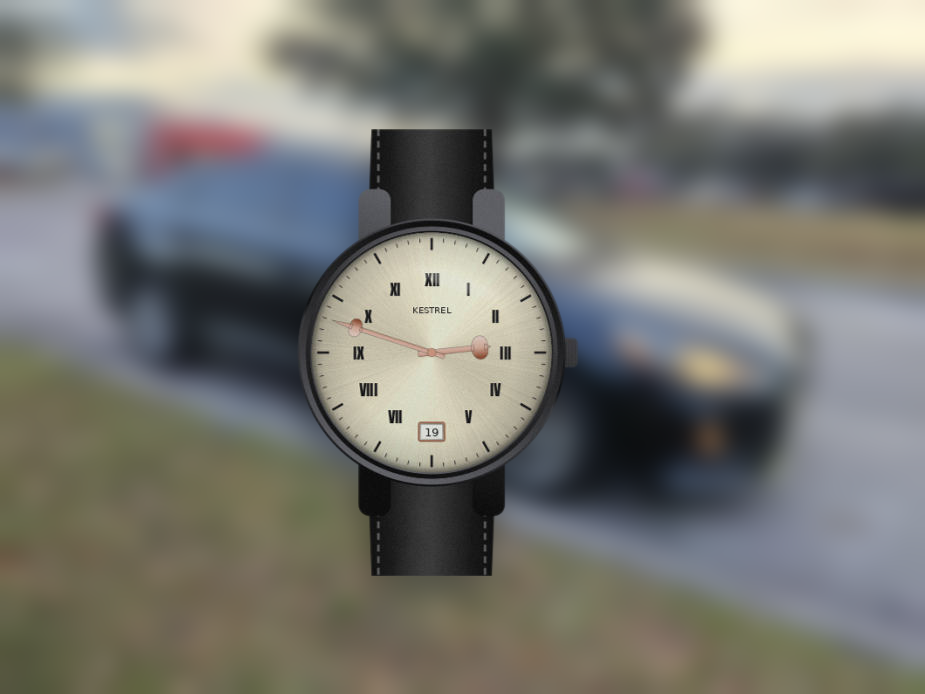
2:48
